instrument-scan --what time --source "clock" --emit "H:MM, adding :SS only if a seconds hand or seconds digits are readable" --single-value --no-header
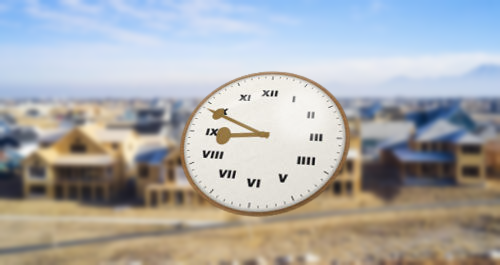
8:49
